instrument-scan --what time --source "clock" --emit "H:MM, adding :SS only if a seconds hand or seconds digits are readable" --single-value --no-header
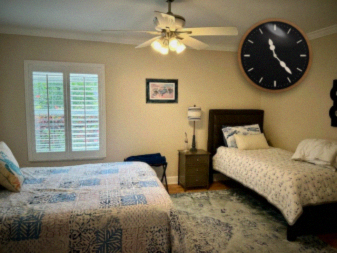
11:23
